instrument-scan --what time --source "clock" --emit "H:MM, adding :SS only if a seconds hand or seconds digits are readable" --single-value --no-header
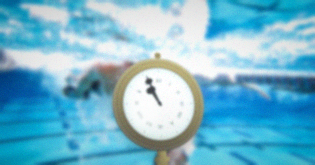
10:56
